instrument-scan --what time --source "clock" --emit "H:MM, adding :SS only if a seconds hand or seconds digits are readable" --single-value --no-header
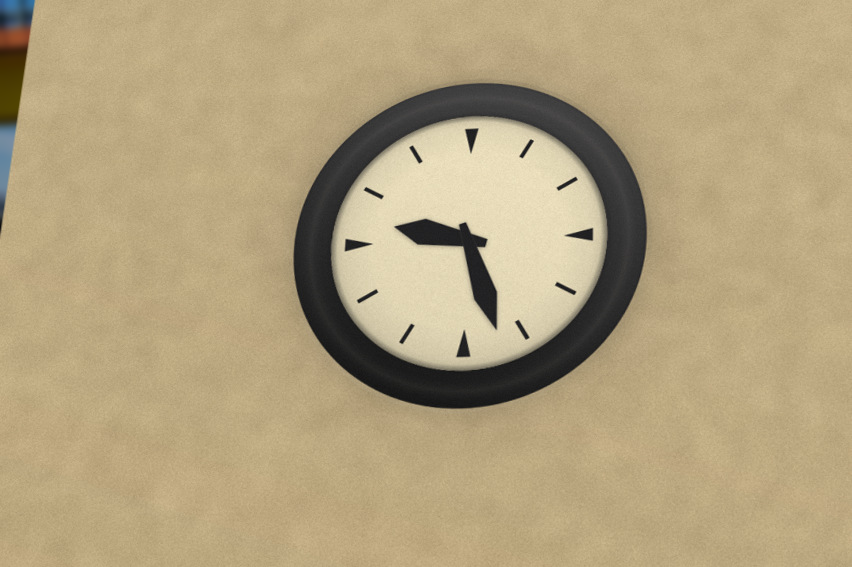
9:27
